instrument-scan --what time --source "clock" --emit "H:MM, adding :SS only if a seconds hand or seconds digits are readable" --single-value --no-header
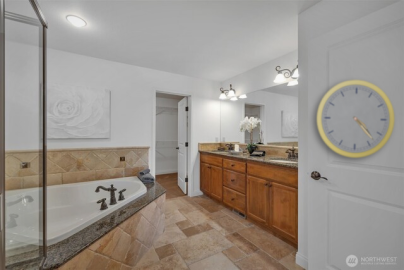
4:23
